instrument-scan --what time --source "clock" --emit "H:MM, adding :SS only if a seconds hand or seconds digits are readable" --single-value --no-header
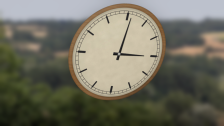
3:01
